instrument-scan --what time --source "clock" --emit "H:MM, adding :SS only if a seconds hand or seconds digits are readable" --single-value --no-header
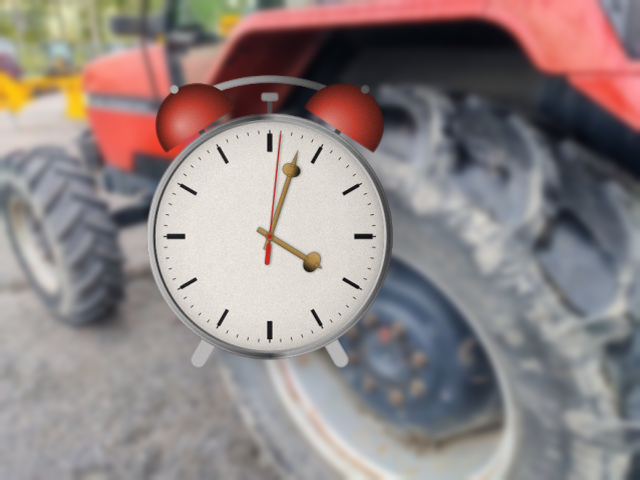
4:03:01
